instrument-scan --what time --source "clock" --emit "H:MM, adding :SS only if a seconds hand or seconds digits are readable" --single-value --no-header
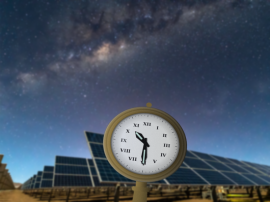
10:30
